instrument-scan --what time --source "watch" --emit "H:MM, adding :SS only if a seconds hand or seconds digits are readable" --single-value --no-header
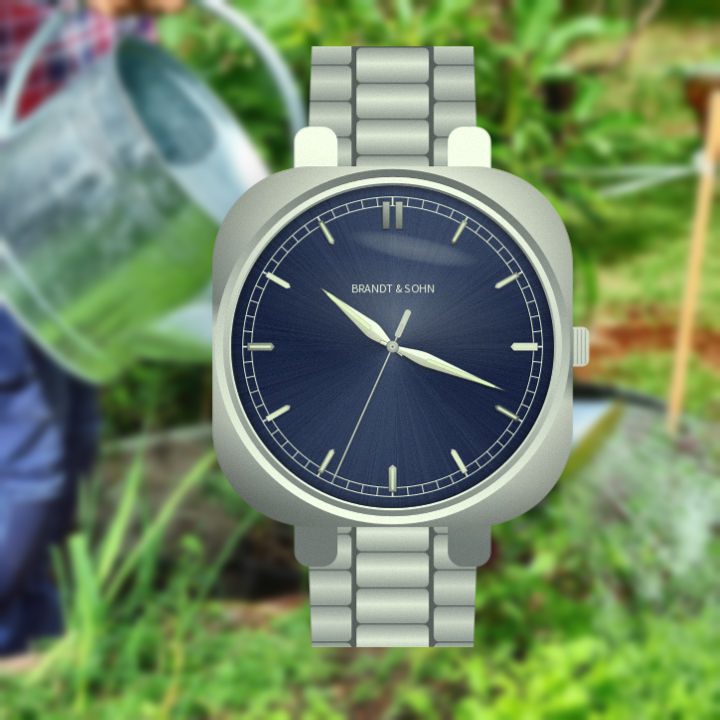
10:18:34
